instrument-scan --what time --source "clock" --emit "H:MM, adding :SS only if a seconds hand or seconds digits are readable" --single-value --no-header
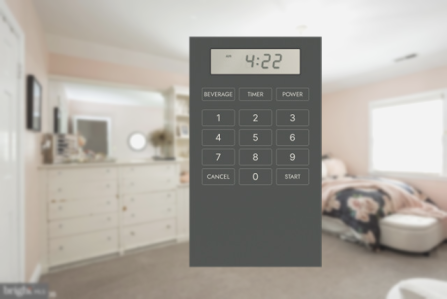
4:22
